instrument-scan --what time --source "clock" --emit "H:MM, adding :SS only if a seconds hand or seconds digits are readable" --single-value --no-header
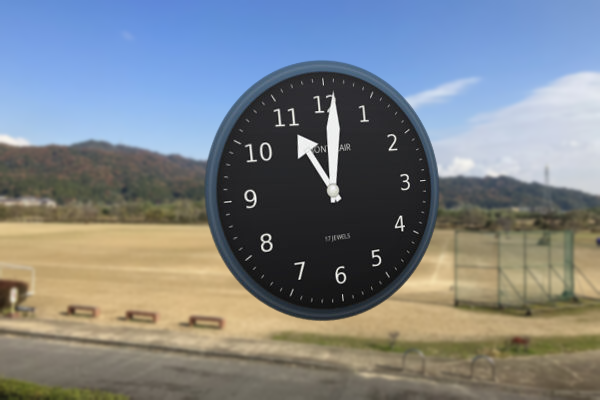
11:01
